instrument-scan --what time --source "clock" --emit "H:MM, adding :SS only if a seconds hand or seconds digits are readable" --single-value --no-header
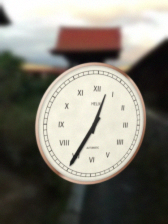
12:35
